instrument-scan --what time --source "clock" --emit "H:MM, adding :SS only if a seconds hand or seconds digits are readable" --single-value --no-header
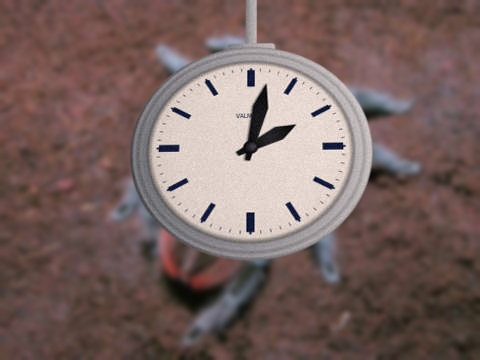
2:02
